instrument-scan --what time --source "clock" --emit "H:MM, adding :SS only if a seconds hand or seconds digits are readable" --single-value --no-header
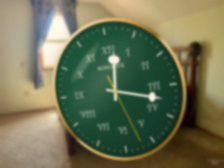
12:17:27
